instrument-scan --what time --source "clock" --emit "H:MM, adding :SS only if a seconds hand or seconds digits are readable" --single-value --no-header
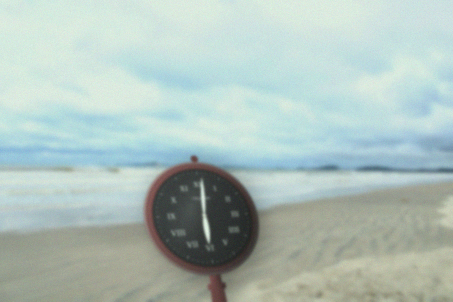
6:01
